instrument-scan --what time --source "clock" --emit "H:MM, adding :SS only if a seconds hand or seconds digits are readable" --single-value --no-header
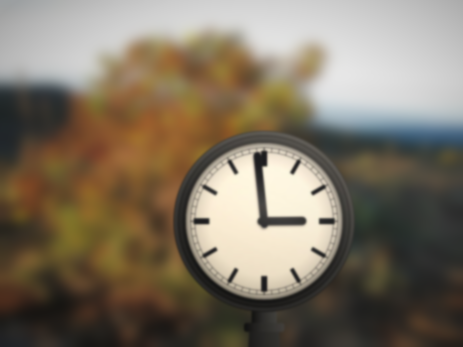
2:59
